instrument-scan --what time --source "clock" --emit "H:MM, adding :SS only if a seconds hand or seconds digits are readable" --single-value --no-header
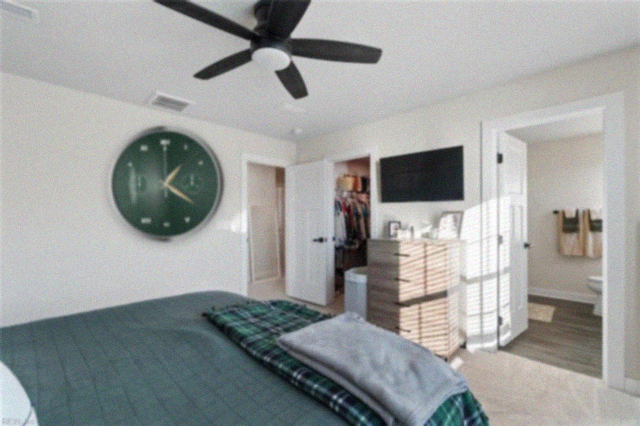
1:21
